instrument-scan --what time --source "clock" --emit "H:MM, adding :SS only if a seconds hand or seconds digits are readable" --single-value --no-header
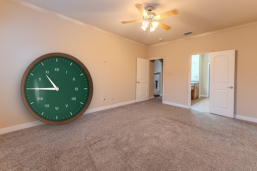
10:45
